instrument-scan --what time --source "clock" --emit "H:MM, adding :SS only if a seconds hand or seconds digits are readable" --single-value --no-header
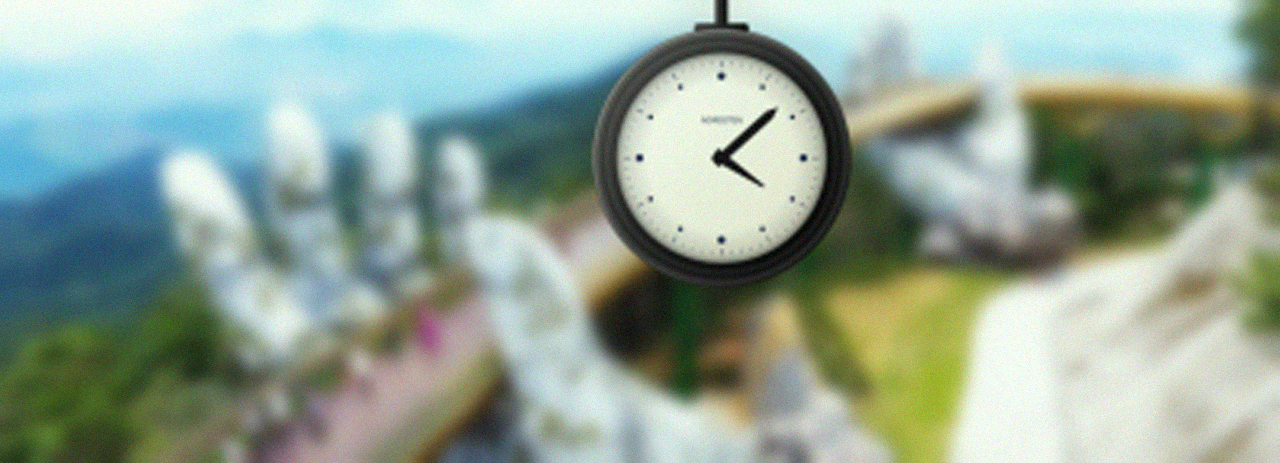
4:08
